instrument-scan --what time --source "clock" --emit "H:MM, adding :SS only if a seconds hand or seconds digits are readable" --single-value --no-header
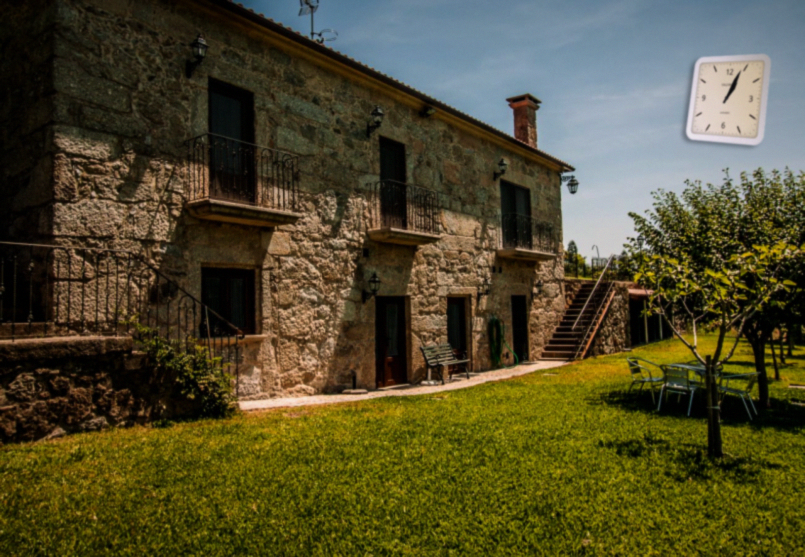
1:04
